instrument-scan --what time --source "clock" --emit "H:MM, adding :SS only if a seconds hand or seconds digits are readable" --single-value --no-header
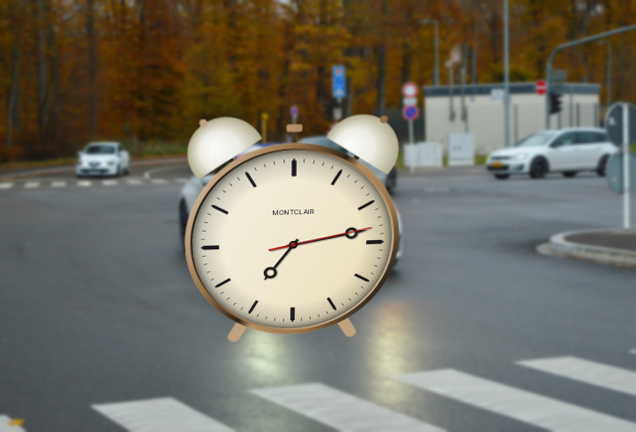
7:13:13
